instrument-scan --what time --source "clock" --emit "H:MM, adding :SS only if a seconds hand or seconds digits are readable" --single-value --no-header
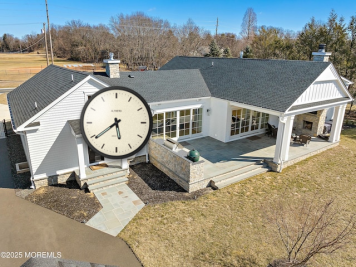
5:39
